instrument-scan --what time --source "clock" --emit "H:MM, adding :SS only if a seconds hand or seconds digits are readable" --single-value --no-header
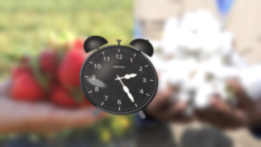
2:25
